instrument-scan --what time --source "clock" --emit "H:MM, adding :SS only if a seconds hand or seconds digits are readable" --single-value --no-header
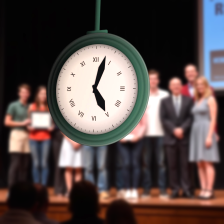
5:03
